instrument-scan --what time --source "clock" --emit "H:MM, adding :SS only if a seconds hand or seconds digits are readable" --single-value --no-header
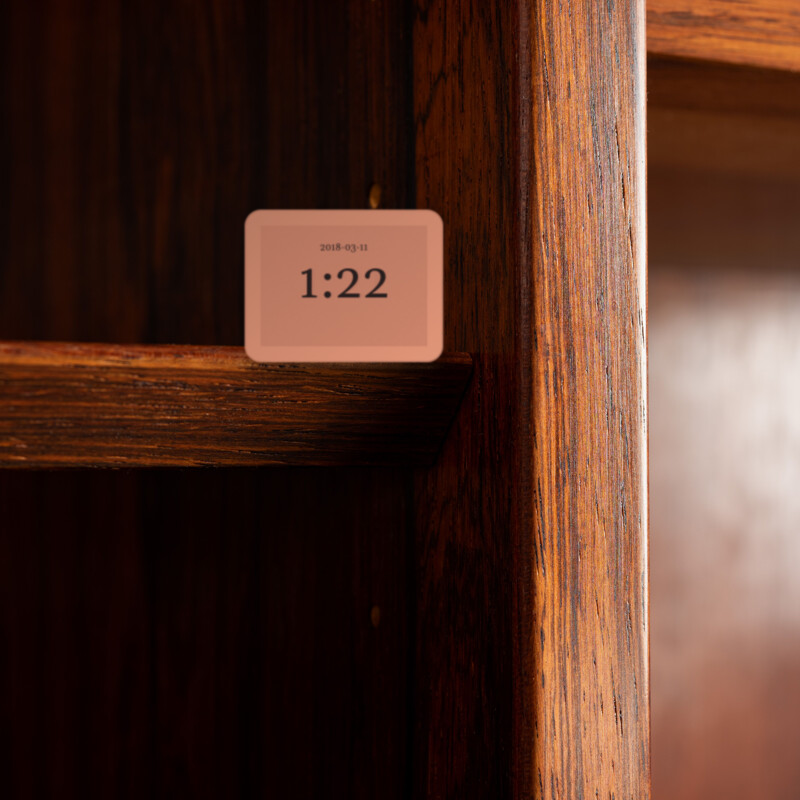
1:22
